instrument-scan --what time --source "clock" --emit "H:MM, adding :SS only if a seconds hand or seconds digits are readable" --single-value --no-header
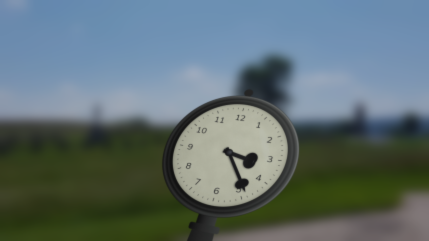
3:24
